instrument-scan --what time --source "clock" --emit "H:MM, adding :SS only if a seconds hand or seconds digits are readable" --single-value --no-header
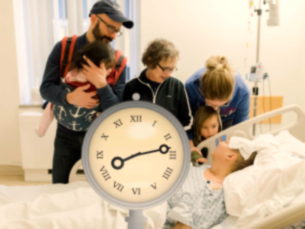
8:13
